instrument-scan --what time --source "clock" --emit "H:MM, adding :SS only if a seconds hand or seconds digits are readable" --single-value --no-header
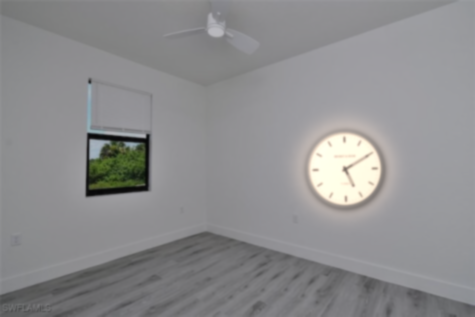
5:10
